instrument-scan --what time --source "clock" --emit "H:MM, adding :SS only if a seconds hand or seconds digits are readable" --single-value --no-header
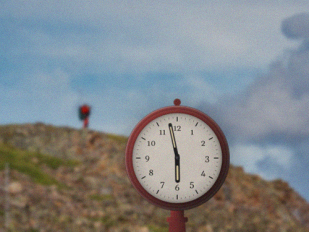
5:58
